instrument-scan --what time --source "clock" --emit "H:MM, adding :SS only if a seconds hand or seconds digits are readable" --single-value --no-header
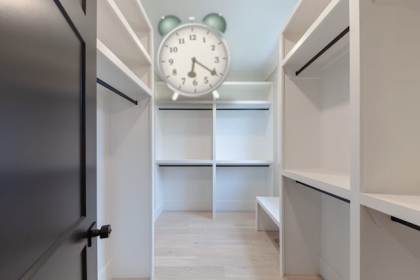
6:21
